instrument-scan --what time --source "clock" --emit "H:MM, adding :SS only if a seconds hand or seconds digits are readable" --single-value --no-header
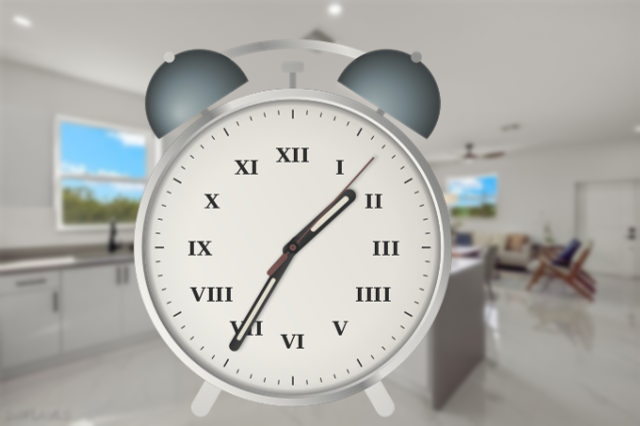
1:35:07
